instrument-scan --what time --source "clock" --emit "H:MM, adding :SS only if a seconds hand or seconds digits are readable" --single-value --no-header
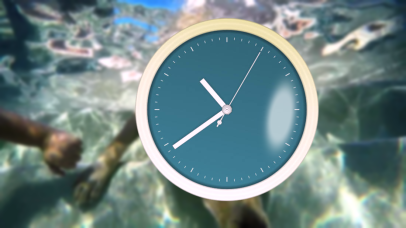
10:39:05
